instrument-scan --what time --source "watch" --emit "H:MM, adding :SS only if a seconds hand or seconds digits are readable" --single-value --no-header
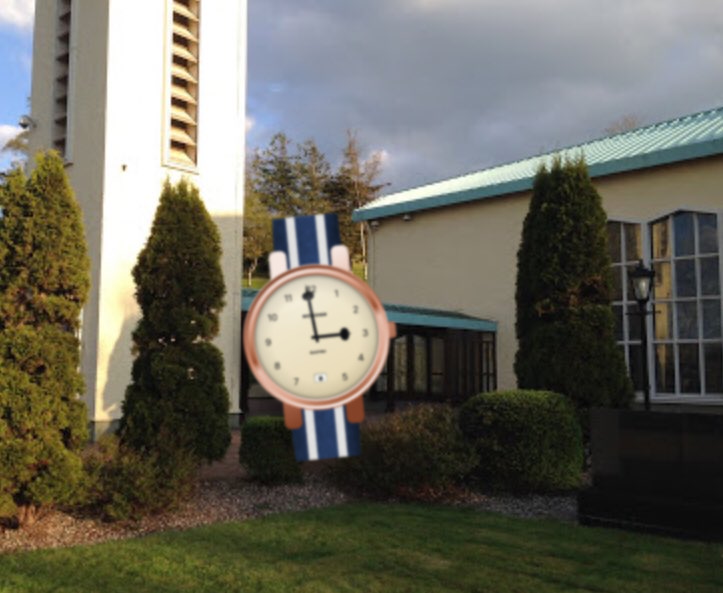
2:59
